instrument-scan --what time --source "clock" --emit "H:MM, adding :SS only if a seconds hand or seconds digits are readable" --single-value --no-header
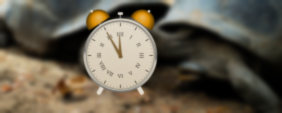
11:55
